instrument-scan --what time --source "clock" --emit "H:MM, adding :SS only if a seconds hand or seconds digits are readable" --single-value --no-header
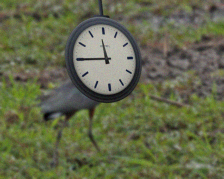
11:45
